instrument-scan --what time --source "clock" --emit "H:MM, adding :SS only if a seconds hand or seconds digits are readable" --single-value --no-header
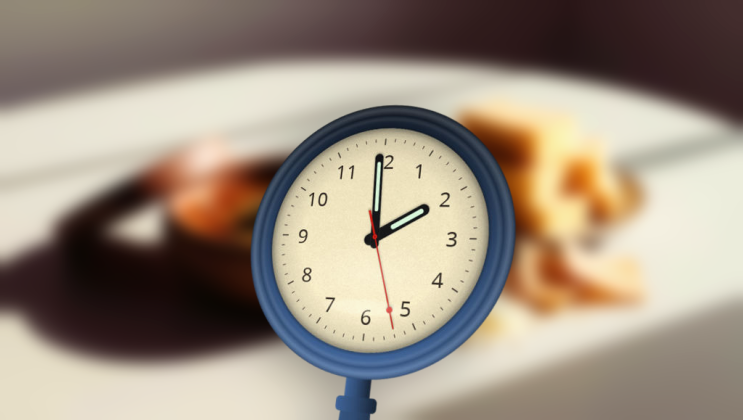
1:59:27
